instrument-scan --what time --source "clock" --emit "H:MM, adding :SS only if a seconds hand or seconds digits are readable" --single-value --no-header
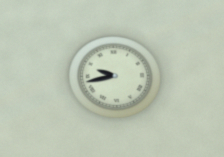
9:43
